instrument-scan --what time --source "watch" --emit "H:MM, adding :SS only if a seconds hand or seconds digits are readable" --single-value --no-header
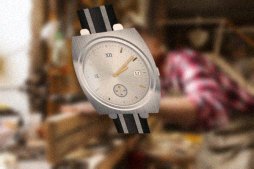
2:09
